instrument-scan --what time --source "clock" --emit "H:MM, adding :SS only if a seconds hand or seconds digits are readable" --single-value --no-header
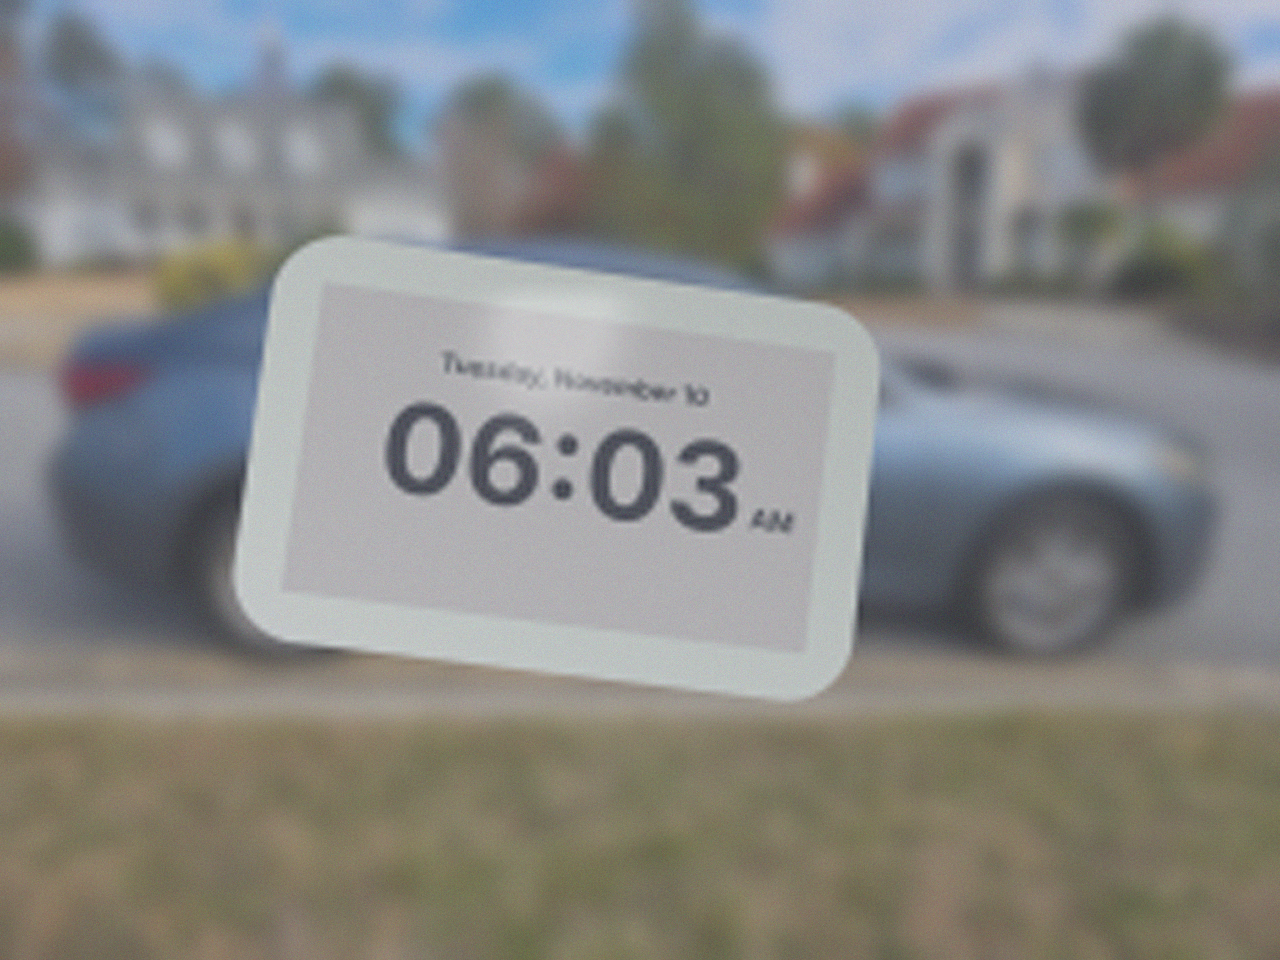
6:03
